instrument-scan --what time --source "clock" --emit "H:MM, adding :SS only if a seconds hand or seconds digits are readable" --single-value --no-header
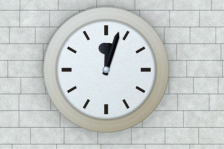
12:03
